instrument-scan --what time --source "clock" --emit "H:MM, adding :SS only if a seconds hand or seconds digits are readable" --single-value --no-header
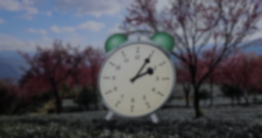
2:05
